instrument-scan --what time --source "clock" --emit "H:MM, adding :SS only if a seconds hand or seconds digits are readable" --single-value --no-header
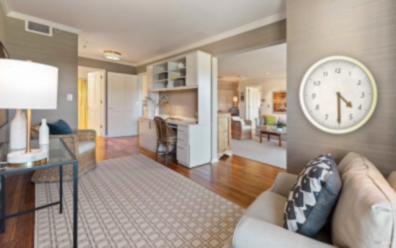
4:30
